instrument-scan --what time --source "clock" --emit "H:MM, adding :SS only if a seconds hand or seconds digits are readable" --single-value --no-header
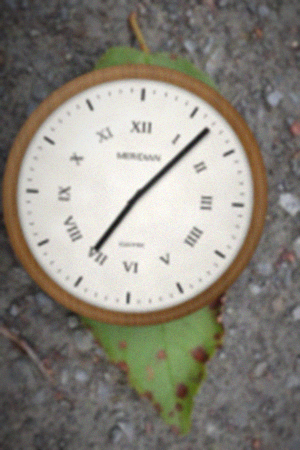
7:07
